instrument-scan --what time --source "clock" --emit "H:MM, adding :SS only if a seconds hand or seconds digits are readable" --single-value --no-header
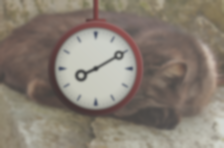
8:10
